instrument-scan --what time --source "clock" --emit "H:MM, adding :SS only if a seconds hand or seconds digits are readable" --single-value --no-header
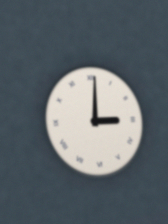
3:01
